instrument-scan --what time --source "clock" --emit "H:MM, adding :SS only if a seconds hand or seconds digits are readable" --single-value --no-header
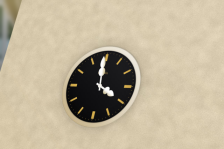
3:59
